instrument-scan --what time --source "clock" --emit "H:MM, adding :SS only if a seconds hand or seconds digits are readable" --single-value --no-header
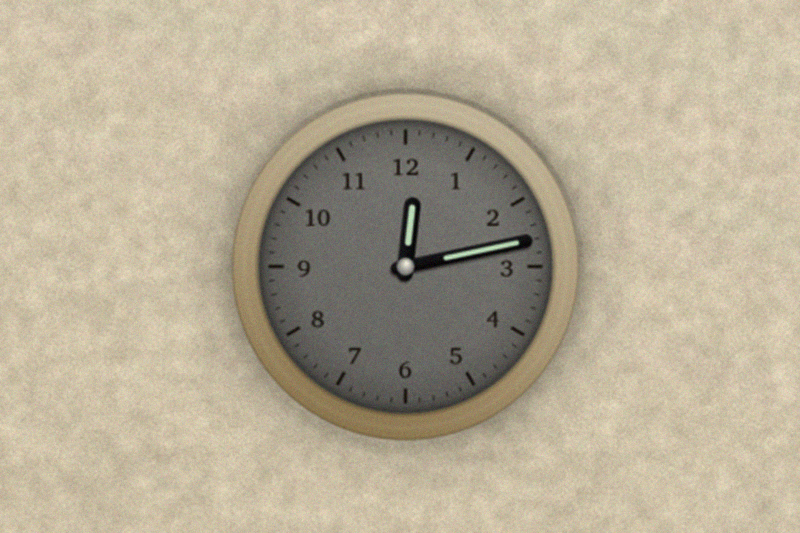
12:13
